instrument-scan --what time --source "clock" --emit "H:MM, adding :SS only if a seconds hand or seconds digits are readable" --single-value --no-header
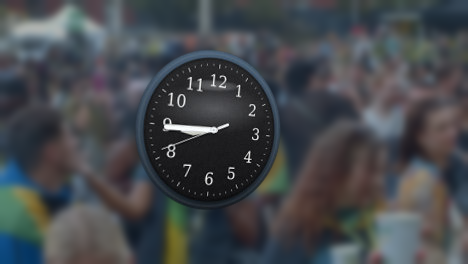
8:44:41
